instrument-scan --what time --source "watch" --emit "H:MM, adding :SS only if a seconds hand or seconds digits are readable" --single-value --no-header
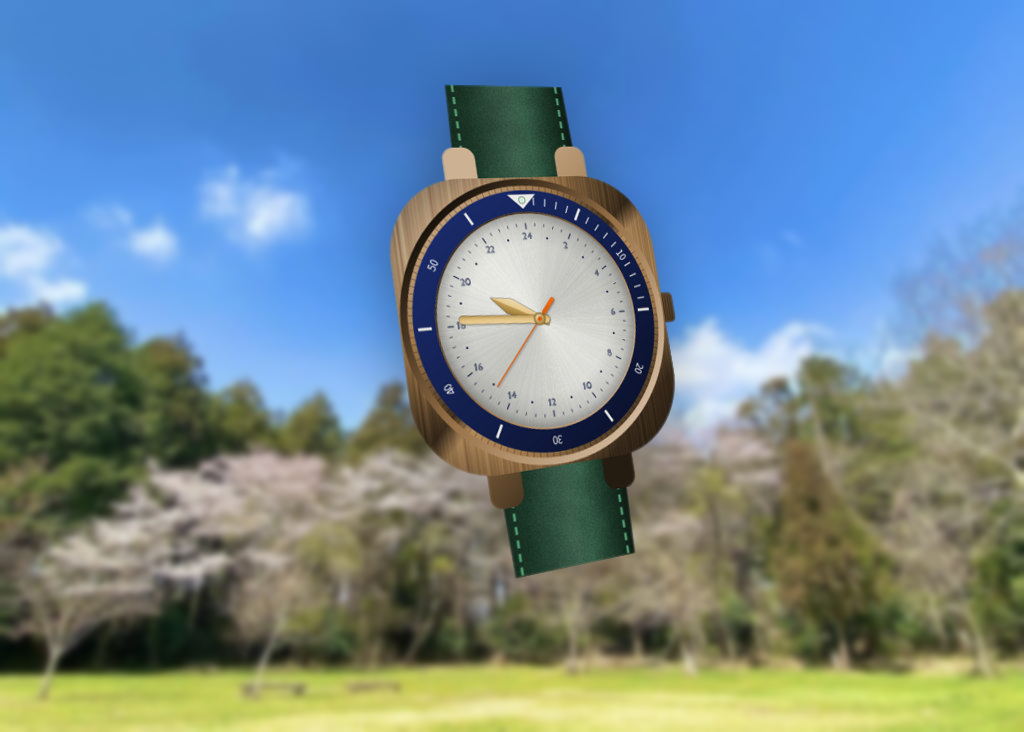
19:45:37
